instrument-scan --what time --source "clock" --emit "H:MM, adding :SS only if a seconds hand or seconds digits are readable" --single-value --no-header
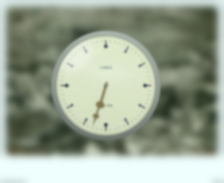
6:33
